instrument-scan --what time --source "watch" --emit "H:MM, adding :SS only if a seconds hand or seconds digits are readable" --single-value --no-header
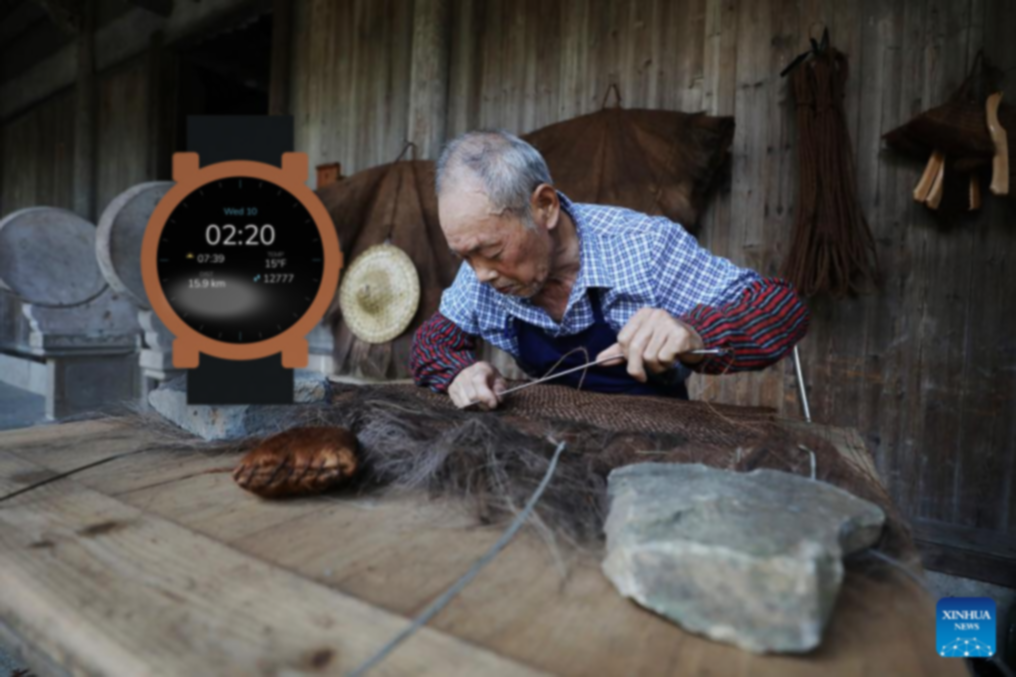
2:20
